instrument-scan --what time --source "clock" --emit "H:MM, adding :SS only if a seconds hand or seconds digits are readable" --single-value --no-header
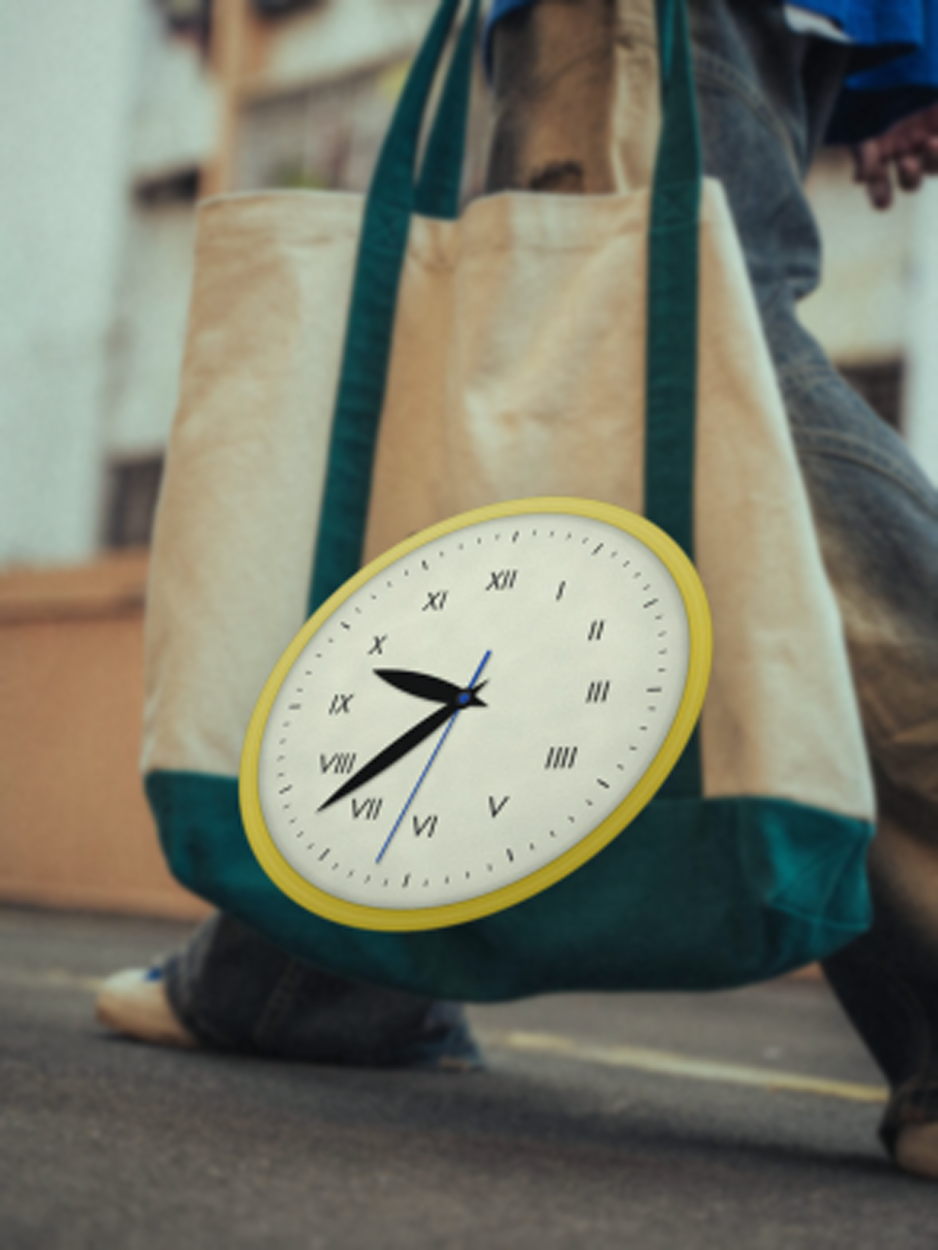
9:37:32
